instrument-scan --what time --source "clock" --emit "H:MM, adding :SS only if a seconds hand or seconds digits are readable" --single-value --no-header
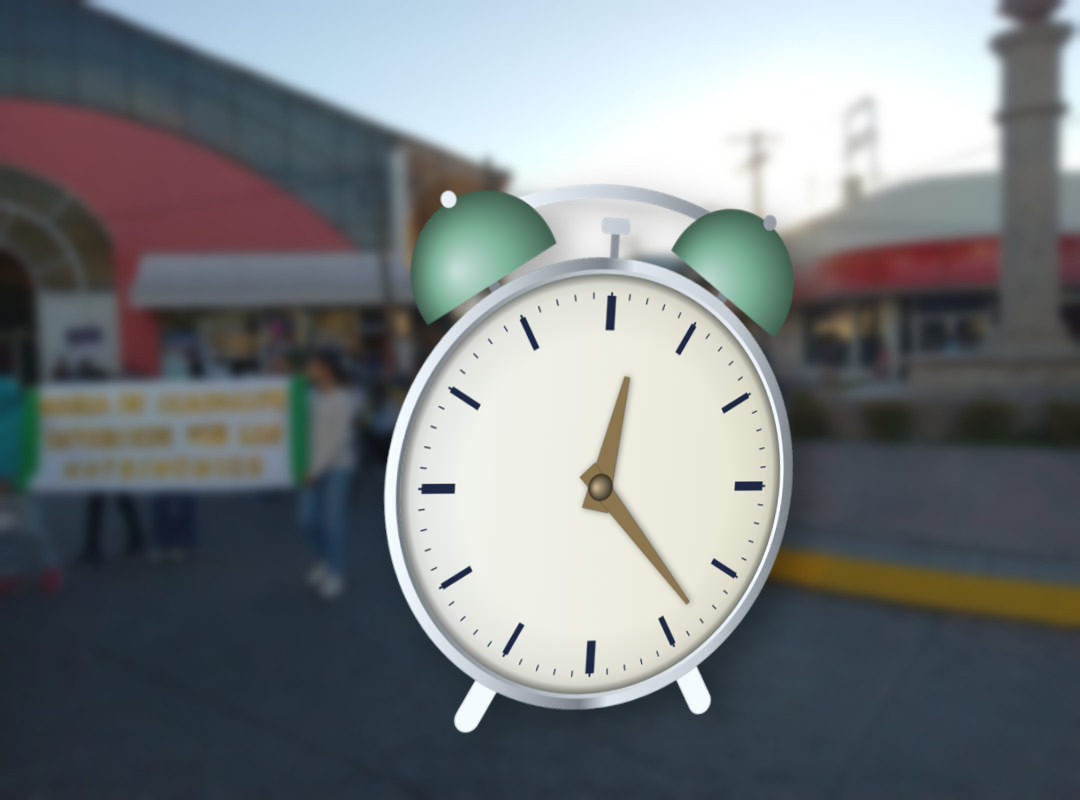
12:23
